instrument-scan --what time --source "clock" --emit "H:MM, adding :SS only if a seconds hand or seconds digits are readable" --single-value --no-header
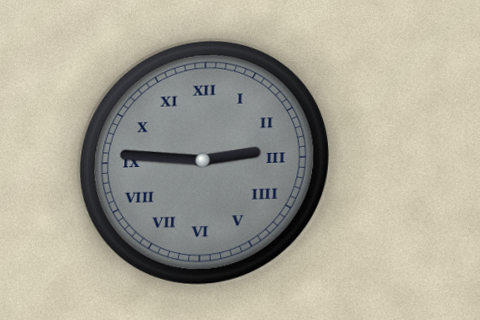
2:46
